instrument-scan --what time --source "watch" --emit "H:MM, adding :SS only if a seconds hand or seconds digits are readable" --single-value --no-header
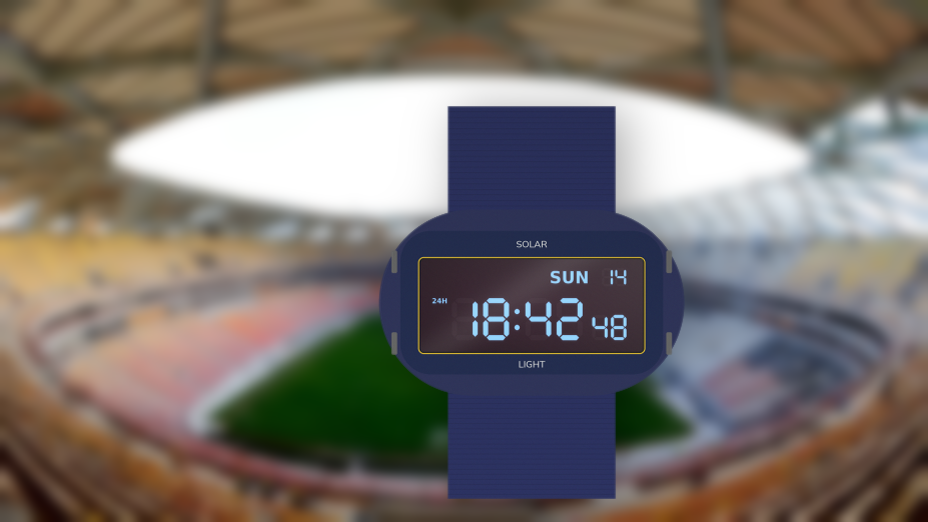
18:42:48
